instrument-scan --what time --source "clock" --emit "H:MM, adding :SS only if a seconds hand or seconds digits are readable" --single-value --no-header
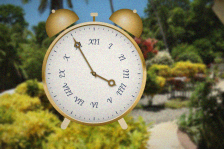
3:55
